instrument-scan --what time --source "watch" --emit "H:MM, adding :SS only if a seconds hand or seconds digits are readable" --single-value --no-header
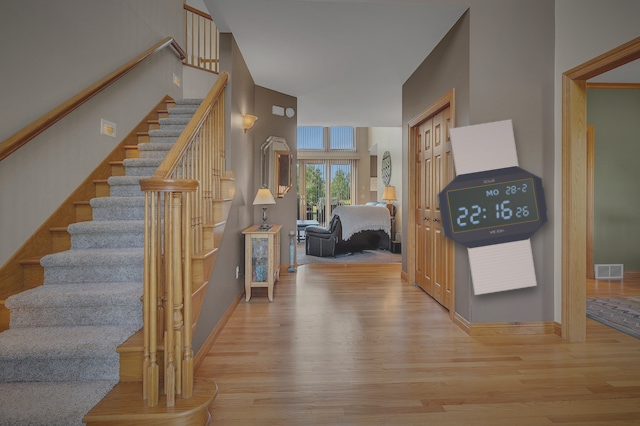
22:16:26
